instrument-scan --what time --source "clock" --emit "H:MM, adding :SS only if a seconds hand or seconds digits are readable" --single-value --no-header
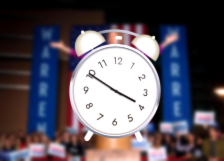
3:50
